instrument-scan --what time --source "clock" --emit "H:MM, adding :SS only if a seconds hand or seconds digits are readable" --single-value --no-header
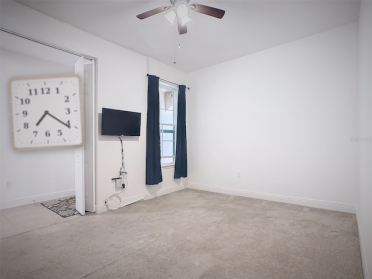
7:21
